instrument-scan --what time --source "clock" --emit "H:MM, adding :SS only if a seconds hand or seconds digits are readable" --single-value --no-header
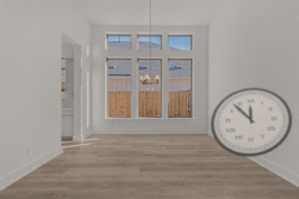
11:53
